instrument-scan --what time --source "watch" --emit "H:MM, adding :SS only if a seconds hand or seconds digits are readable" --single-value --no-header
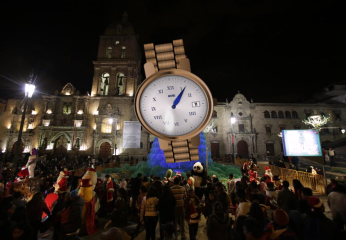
1:06
